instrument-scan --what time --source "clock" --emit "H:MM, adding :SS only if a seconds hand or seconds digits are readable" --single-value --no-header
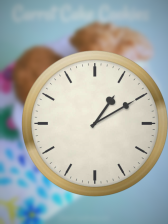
1:10
